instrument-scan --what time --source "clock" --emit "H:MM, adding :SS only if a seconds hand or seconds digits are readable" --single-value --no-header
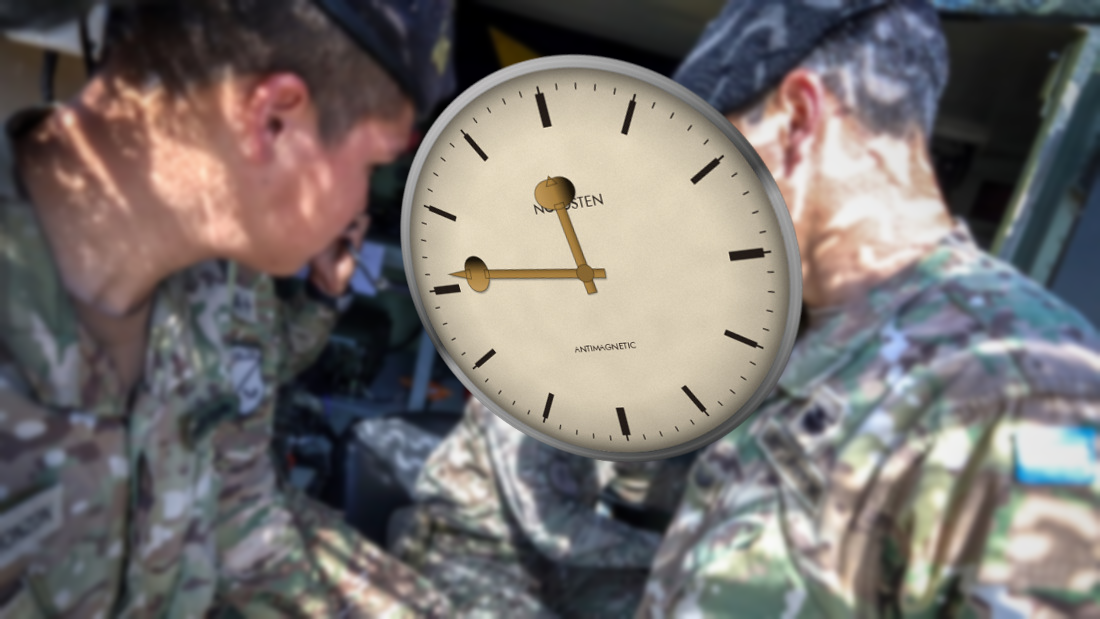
11:46
